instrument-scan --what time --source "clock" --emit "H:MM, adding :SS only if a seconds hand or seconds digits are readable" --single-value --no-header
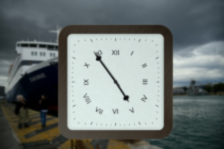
4:54
